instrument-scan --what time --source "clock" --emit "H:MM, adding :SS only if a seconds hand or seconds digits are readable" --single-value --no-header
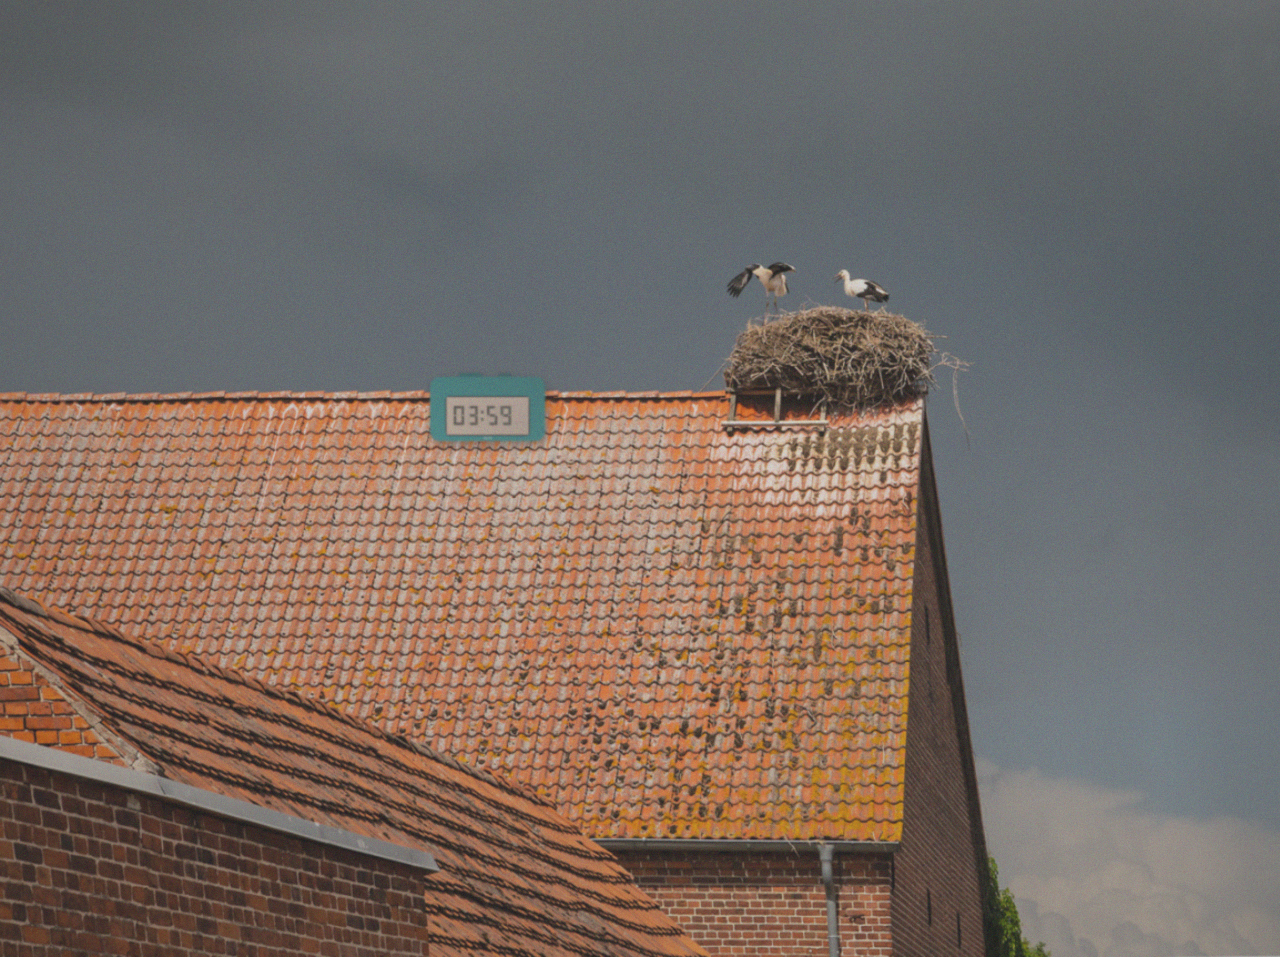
3:59
